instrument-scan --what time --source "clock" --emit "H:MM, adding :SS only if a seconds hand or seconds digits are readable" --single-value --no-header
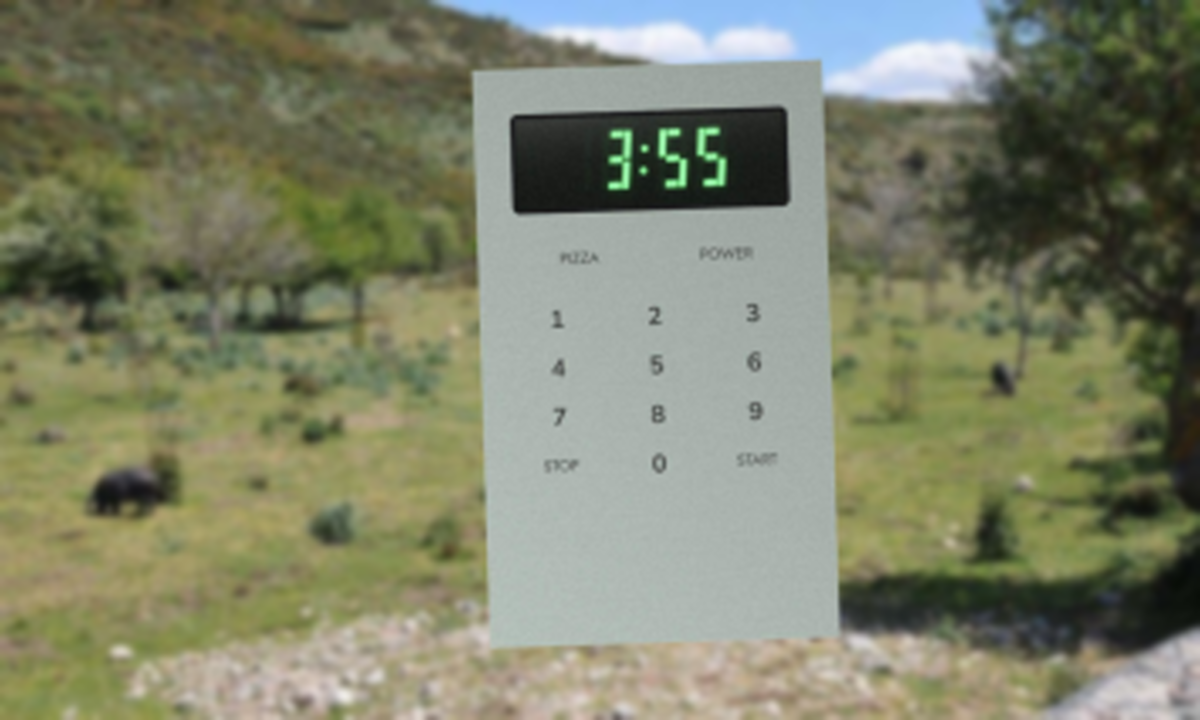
3:55
